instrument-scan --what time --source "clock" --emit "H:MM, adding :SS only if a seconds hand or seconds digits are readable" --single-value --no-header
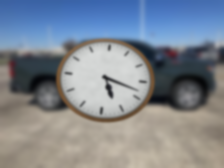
5:18
